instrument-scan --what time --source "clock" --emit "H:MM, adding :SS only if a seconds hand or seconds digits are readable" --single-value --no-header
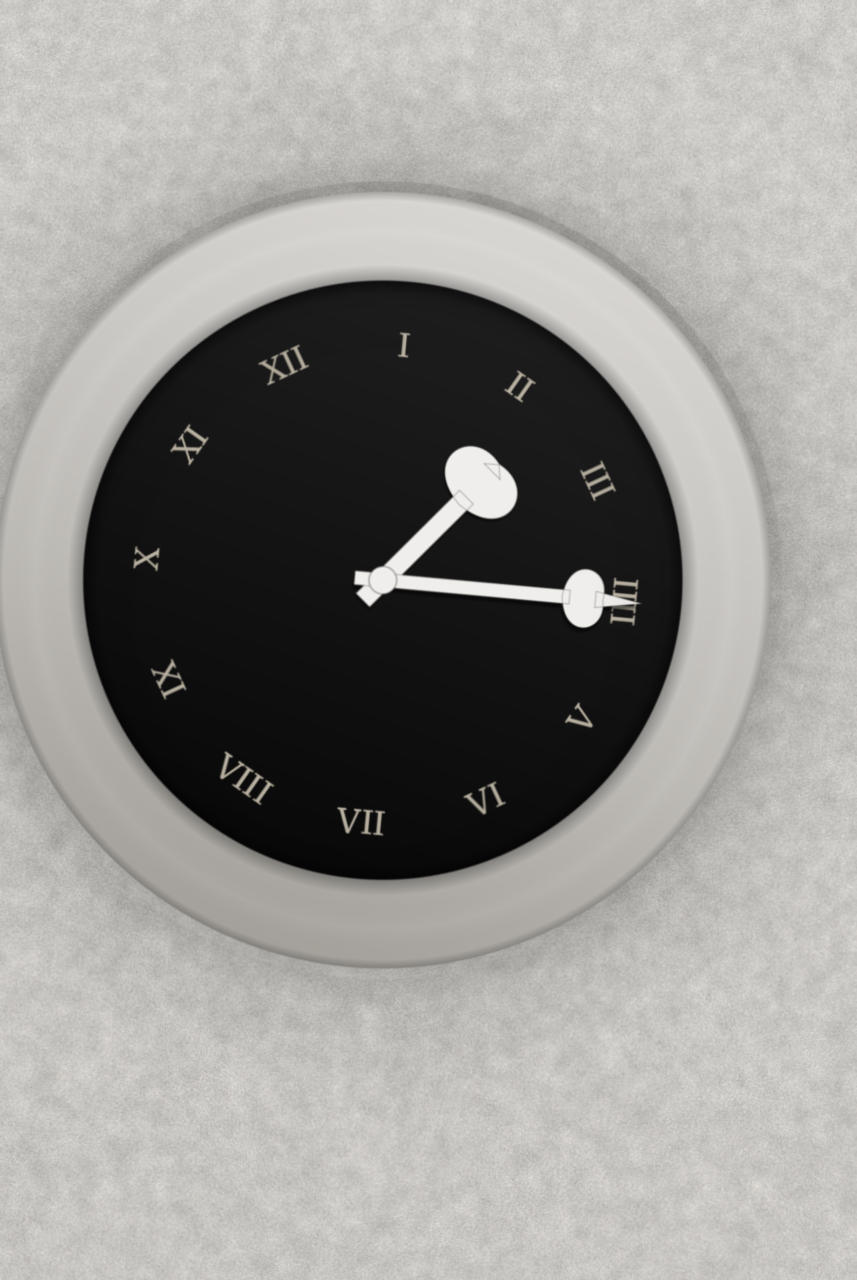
2:20
